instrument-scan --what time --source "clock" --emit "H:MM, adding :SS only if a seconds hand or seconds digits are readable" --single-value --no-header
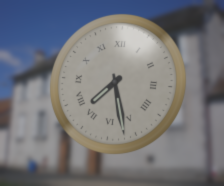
7:27
